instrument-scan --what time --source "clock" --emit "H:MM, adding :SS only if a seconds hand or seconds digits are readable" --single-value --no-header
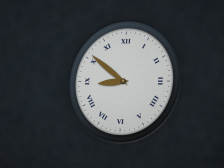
8:51
